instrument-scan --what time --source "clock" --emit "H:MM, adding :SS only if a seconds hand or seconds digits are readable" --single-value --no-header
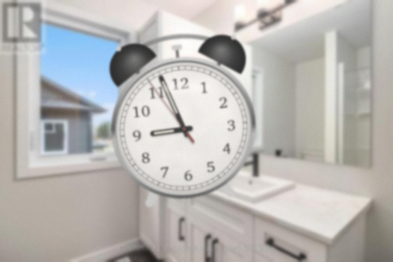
8:56:55
